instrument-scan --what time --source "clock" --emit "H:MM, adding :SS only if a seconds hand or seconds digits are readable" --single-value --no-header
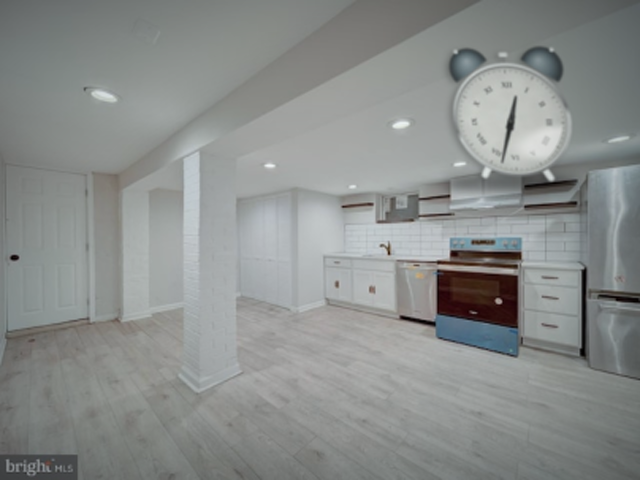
12:33
